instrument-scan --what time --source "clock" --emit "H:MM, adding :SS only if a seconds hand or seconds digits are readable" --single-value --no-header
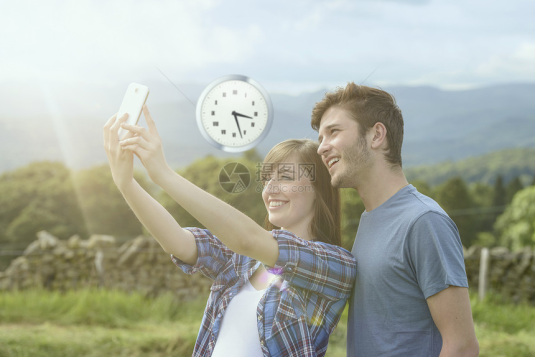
3:27
